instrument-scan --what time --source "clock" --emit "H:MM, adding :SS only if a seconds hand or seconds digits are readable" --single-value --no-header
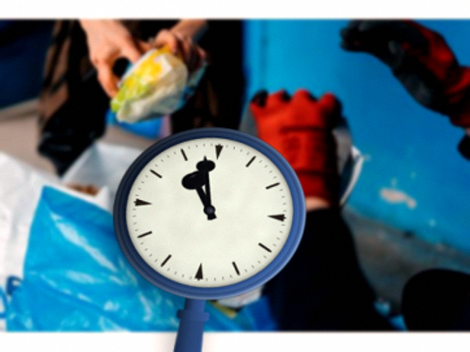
10:58
